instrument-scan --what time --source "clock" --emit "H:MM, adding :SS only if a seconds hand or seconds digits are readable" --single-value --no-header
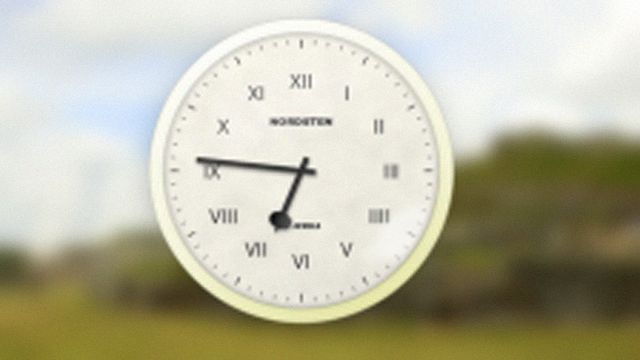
6:46
